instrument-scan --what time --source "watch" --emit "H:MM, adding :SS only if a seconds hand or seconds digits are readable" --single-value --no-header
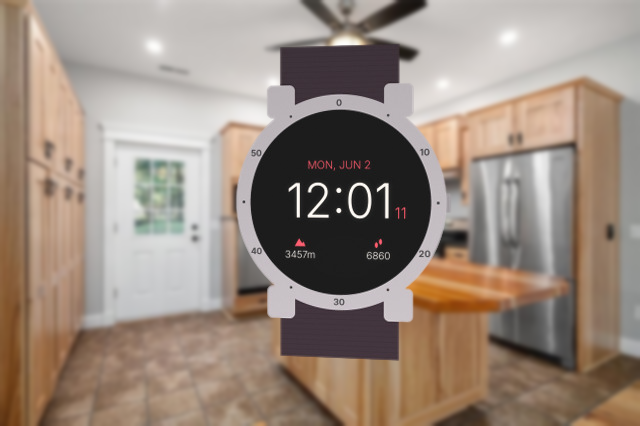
12:01:11
